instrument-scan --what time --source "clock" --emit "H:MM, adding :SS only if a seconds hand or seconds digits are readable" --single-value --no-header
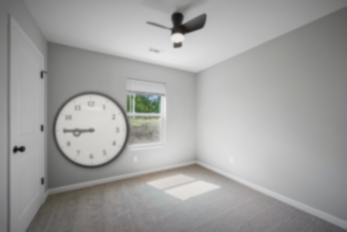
8:45
